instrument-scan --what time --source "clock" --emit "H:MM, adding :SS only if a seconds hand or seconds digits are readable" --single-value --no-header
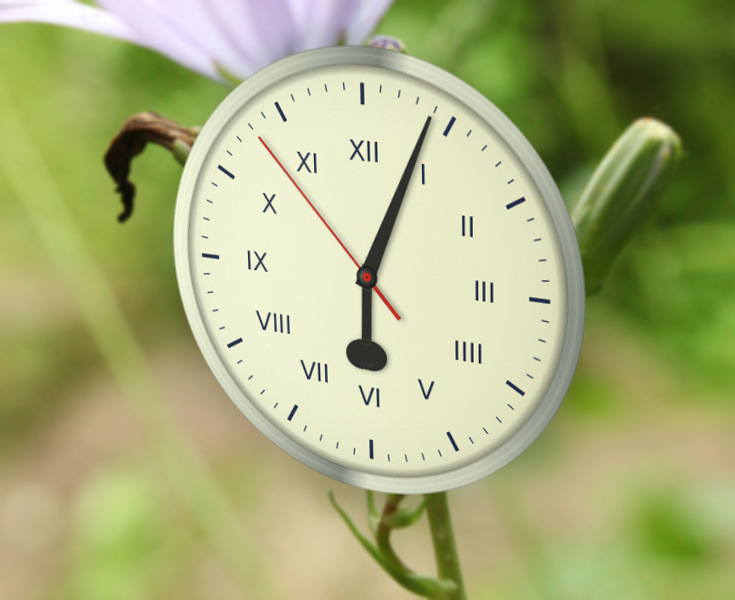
6:03:53
